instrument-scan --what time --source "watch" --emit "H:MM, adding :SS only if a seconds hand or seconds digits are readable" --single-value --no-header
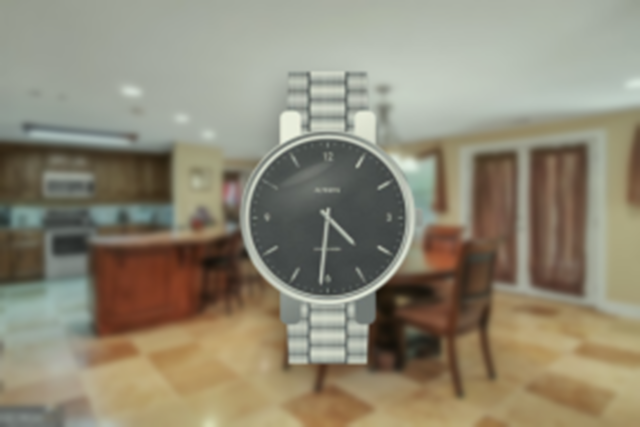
4:31
